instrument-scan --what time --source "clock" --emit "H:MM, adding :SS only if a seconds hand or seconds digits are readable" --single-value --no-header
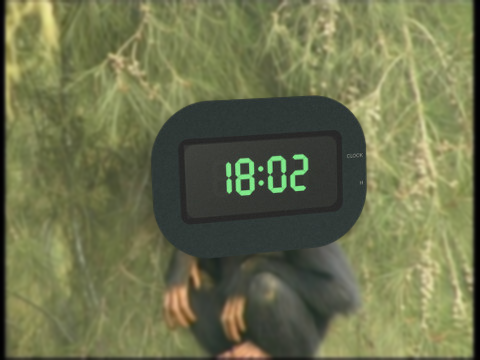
18:02
